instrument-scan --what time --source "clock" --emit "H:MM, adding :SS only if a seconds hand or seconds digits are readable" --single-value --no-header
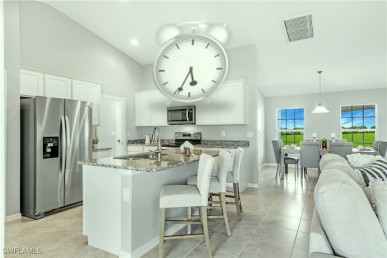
5:34
